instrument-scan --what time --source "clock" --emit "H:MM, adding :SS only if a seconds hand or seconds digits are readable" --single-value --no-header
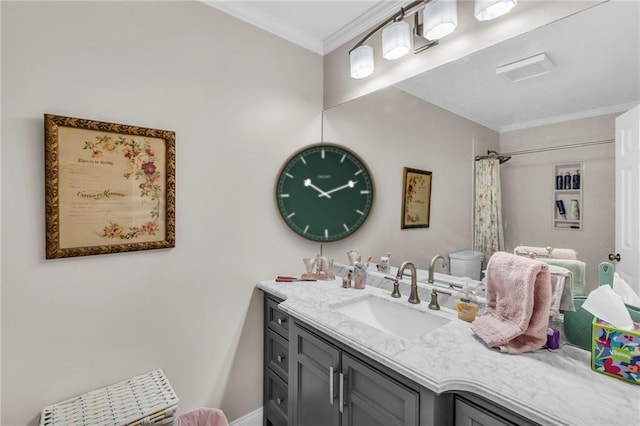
10:12
